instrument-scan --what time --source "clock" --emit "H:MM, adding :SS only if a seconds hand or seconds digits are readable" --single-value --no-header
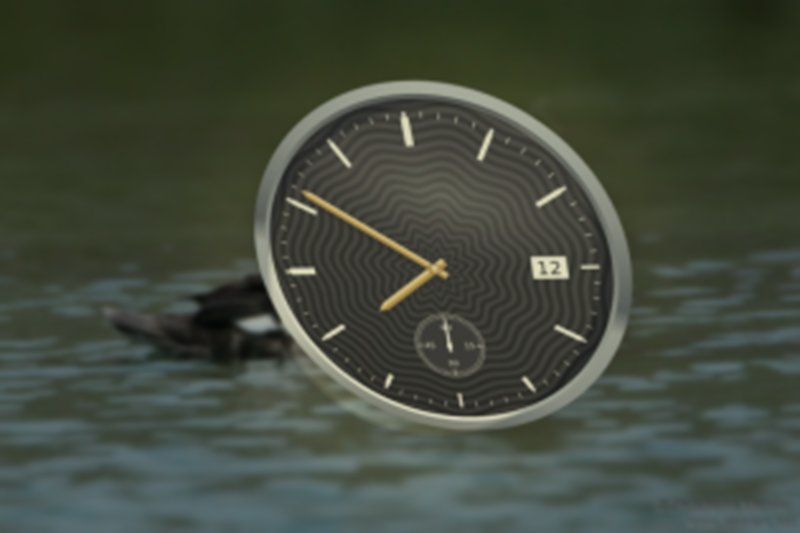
7:51
